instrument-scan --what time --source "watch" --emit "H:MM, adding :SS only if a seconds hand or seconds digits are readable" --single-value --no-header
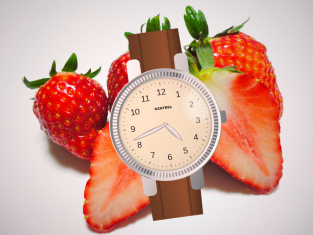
4:42
